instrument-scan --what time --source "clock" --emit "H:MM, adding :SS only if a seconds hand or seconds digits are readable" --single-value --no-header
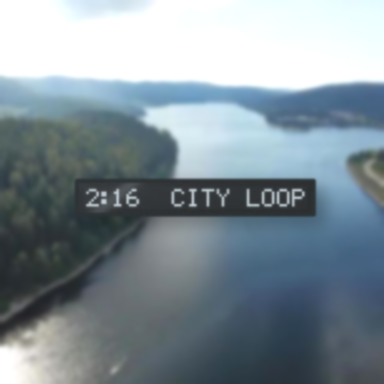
2:16
